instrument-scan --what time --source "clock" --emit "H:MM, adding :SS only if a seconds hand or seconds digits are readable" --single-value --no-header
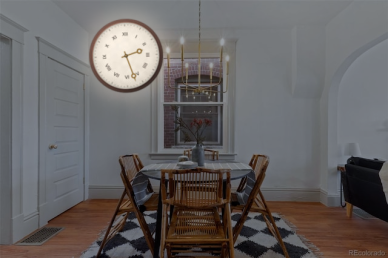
2:27
